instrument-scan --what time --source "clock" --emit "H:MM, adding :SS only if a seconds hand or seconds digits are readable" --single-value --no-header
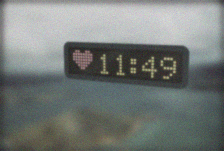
11:49
